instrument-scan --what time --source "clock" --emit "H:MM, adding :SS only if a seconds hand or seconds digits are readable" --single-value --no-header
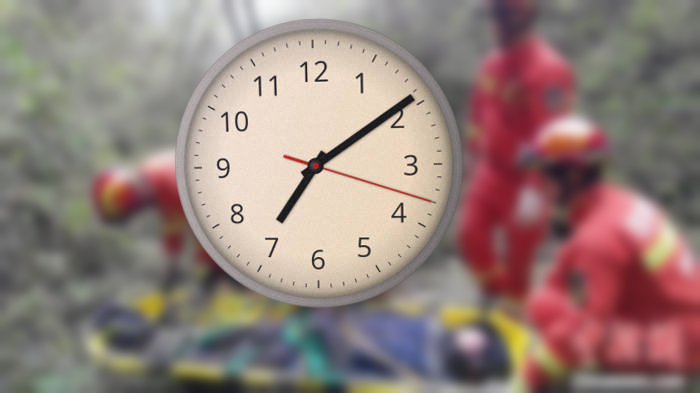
7:09:18
